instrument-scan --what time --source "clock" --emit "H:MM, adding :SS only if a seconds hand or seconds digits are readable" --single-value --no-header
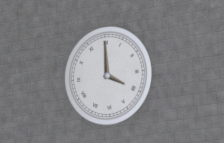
4:00
